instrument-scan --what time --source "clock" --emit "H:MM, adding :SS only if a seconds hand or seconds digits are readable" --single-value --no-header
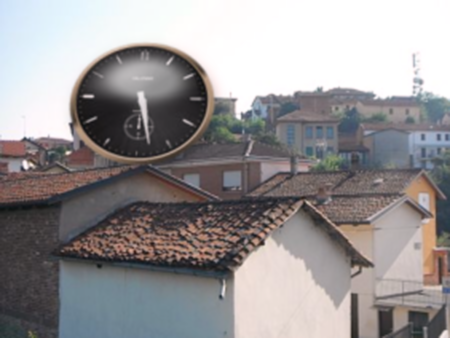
5:28
